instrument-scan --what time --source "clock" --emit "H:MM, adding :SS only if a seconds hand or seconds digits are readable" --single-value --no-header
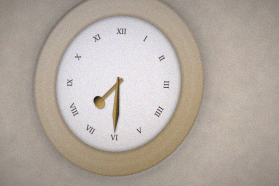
7:30
